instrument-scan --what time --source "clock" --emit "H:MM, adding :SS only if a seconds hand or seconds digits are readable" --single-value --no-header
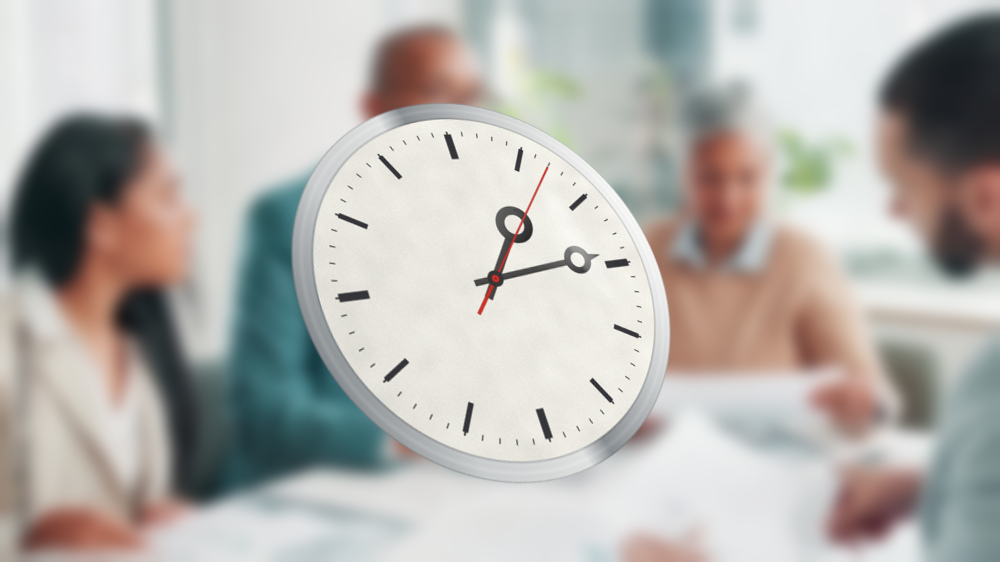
1:14:07
